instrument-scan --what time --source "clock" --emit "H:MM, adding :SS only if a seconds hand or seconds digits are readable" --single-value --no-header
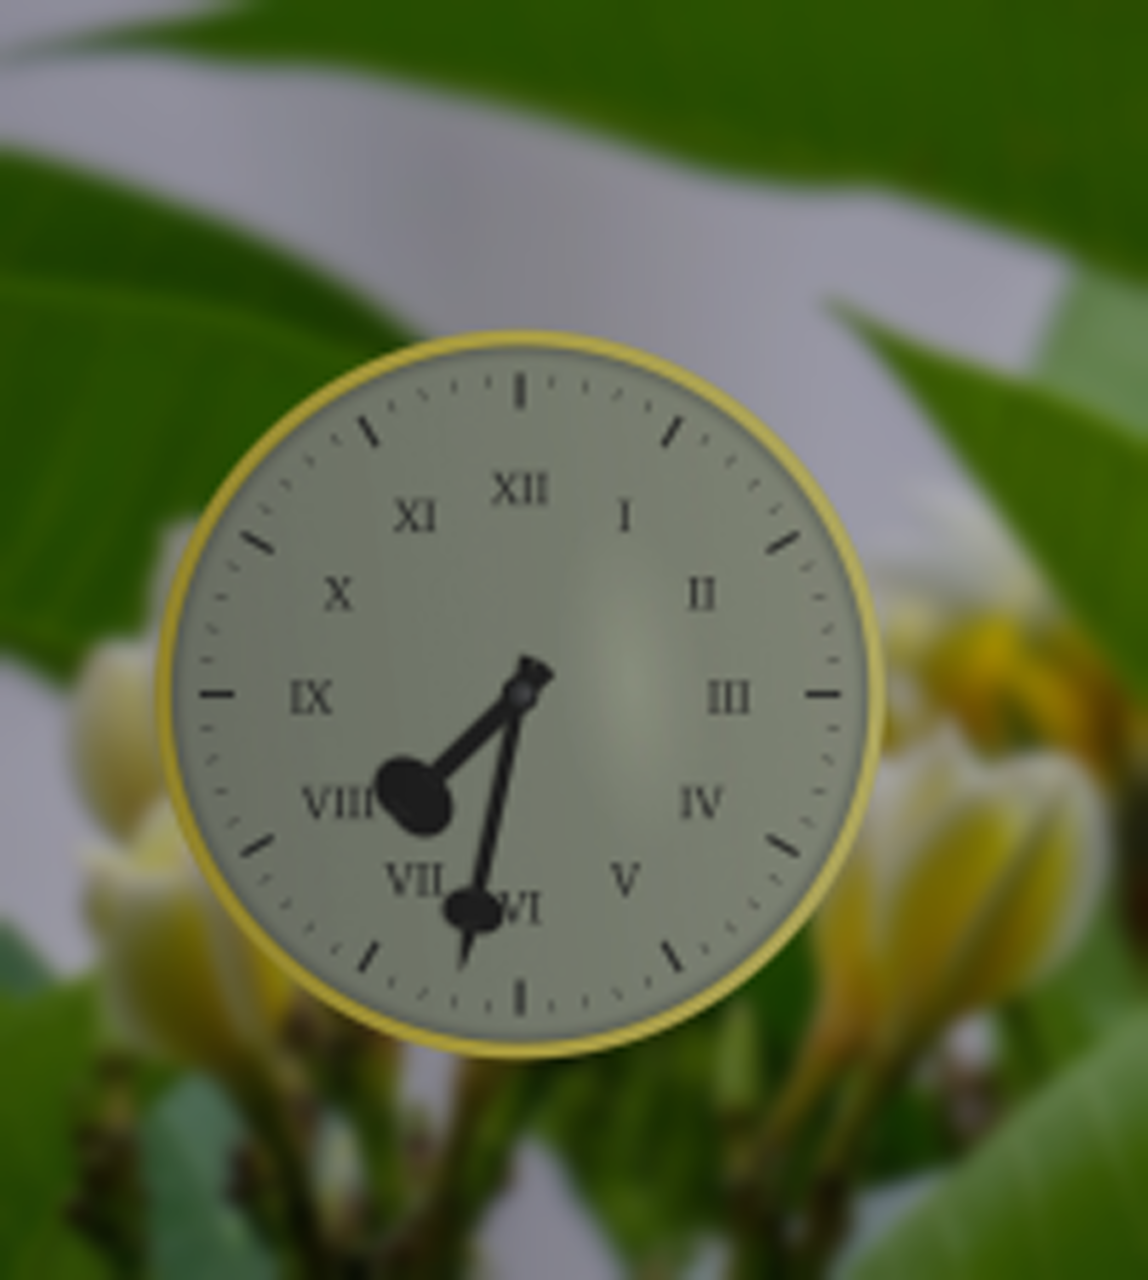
7:32
